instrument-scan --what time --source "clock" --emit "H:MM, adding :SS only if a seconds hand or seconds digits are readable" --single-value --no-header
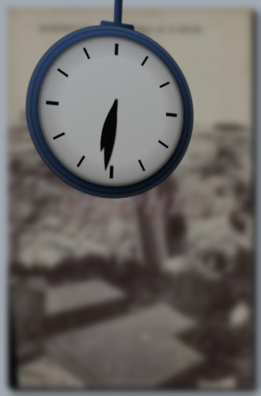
6:31
